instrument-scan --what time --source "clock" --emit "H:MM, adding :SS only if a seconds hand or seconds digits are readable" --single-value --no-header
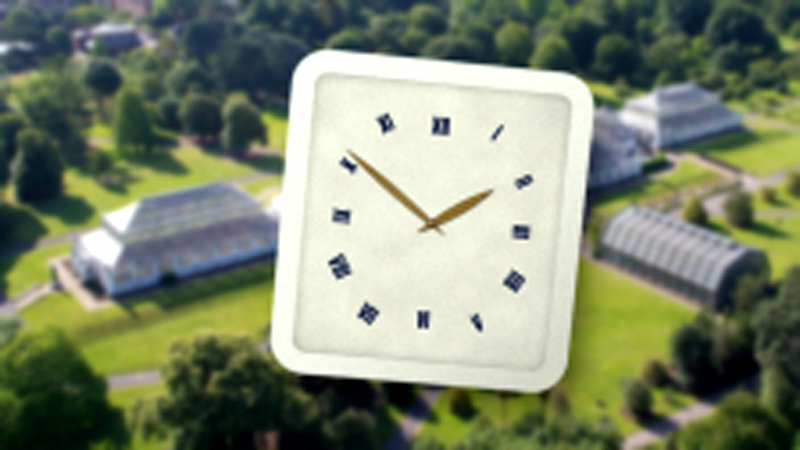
1:51
